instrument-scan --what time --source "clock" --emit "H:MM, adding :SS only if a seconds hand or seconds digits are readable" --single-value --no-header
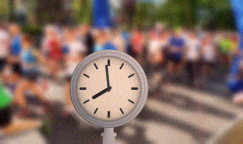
7:59
